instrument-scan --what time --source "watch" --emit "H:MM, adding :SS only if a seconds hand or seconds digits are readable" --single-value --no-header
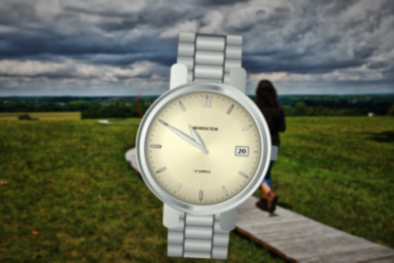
10:50
